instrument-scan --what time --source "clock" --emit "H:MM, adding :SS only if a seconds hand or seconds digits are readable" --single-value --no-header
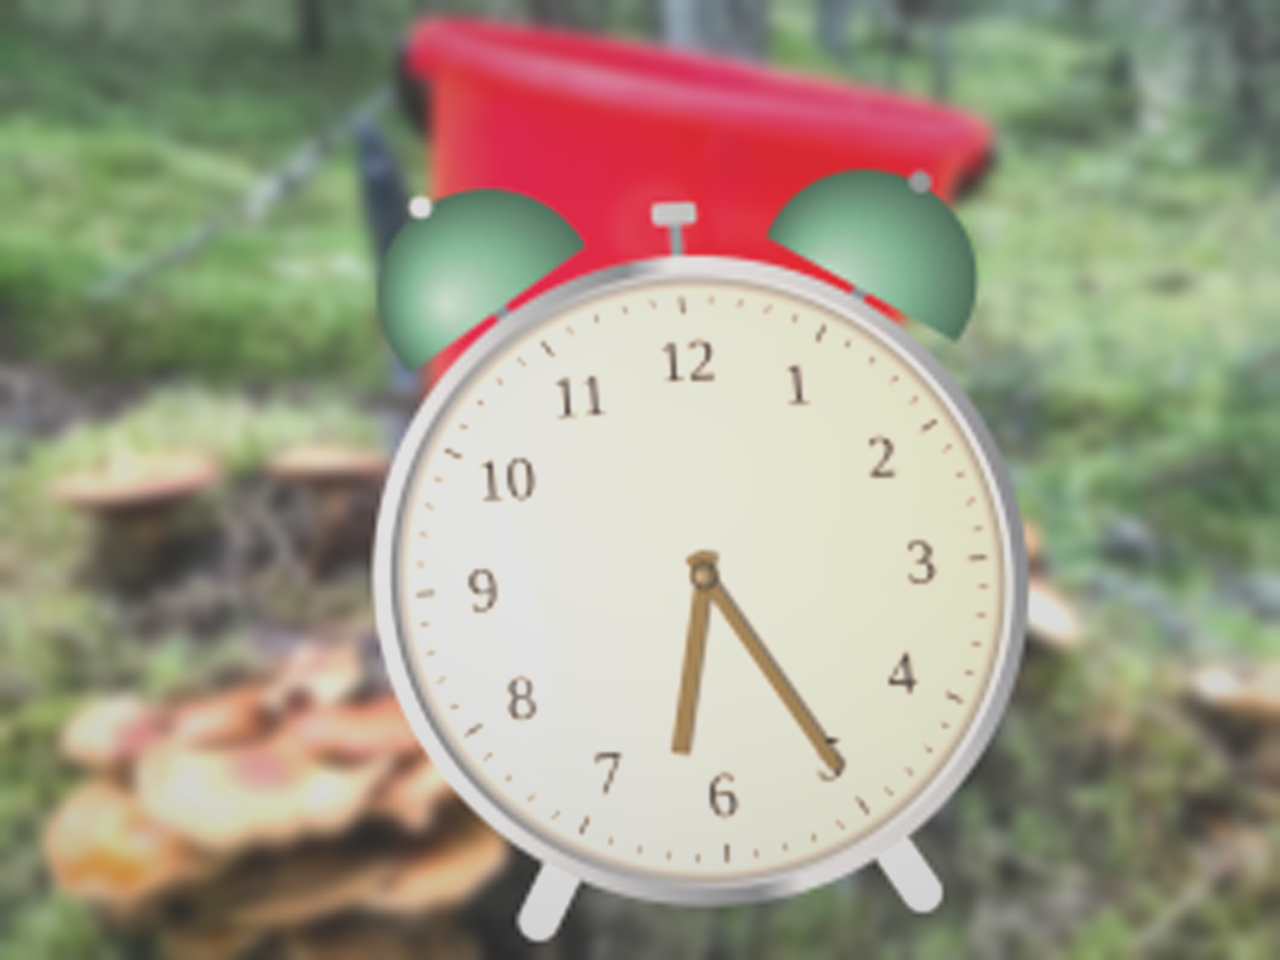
6:25
